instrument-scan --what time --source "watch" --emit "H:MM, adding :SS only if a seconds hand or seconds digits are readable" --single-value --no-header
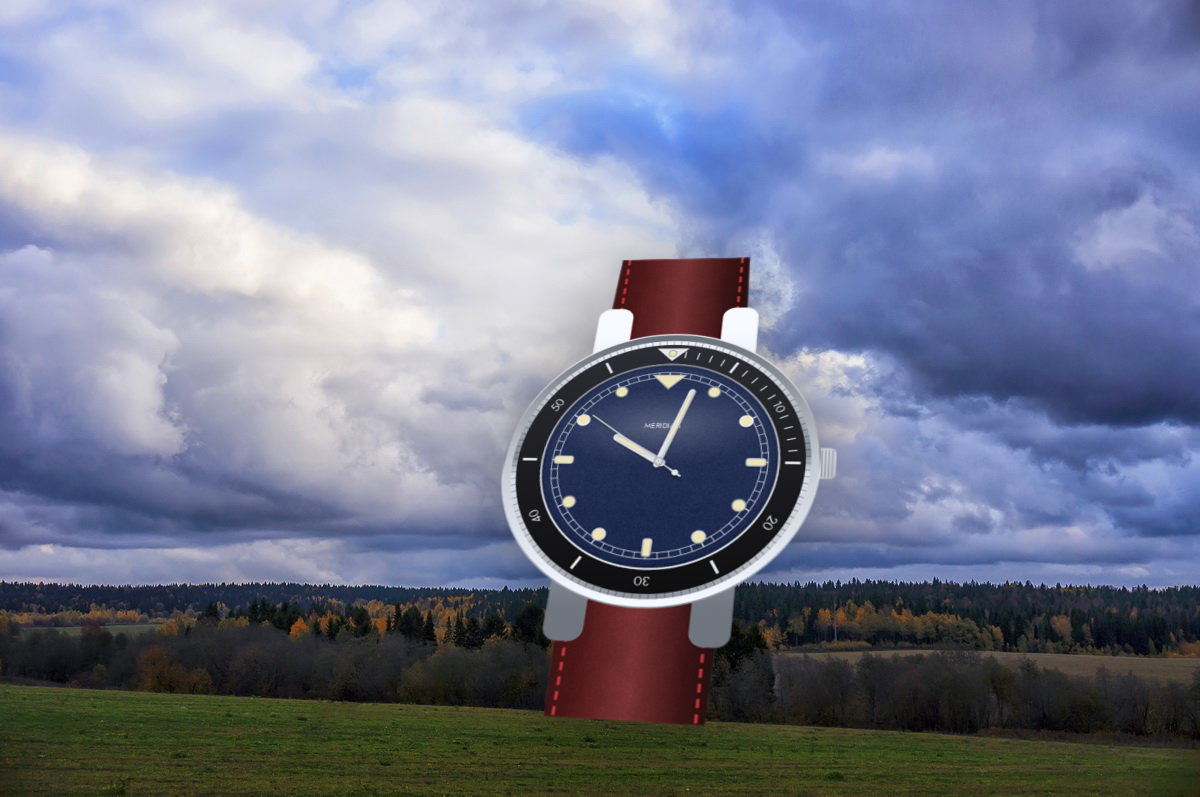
10:02:51
